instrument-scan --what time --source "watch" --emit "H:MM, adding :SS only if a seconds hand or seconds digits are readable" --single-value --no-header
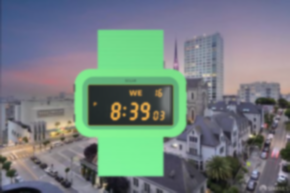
8:39
